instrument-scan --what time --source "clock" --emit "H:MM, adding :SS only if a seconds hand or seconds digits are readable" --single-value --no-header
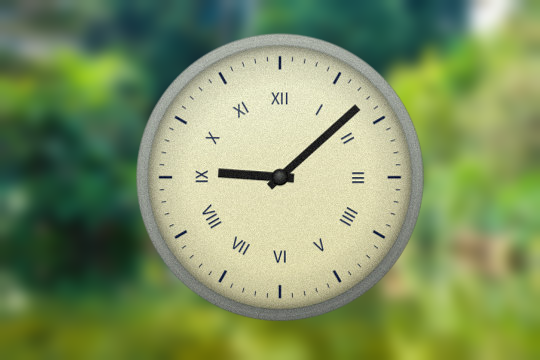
9:08
